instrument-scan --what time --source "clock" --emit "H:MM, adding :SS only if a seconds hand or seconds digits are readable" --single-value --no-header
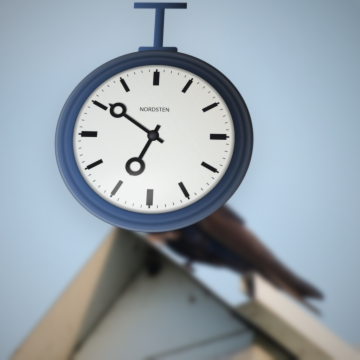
6:51
